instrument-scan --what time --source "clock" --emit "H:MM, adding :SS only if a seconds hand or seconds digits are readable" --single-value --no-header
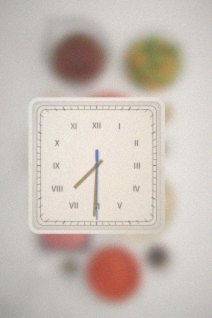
7:30:30
